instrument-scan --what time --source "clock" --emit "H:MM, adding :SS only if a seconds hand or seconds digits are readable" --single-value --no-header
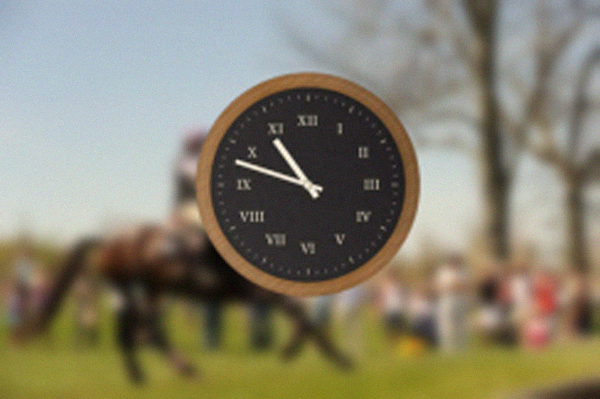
10:48
